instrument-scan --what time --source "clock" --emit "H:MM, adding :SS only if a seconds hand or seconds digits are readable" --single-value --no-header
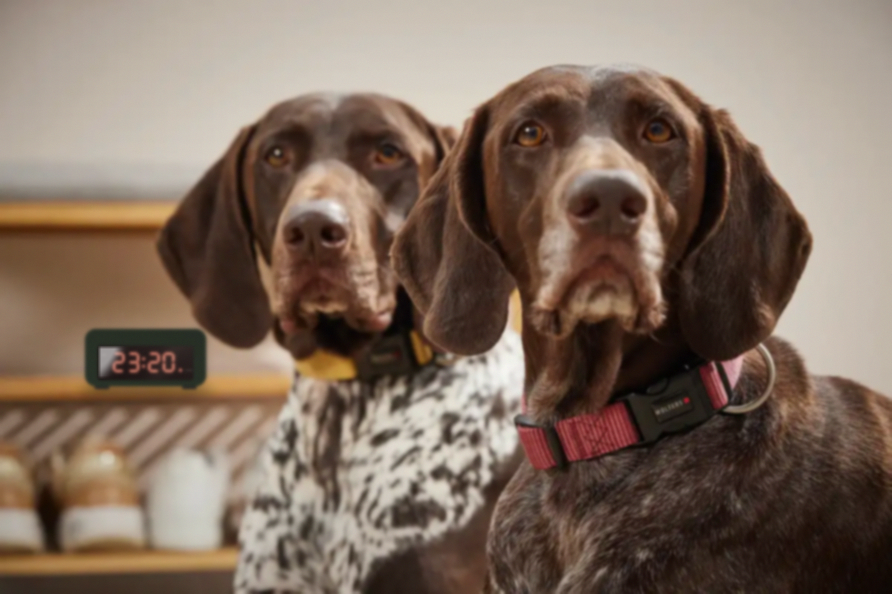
23:20
